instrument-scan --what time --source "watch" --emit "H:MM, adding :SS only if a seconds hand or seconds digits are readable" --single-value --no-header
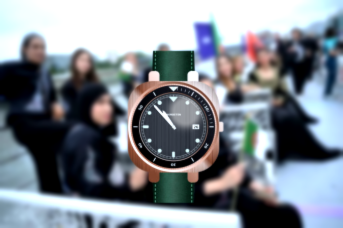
10:53
